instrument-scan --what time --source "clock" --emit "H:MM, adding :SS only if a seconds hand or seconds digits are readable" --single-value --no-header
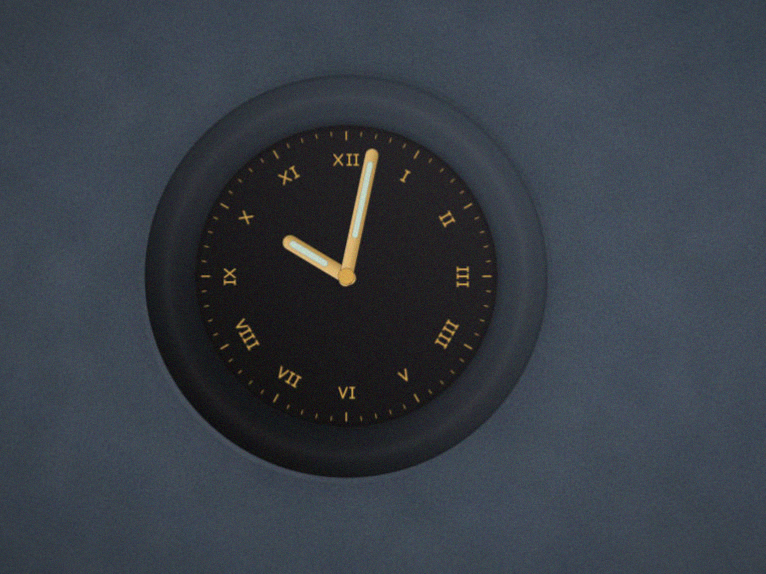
10:02
